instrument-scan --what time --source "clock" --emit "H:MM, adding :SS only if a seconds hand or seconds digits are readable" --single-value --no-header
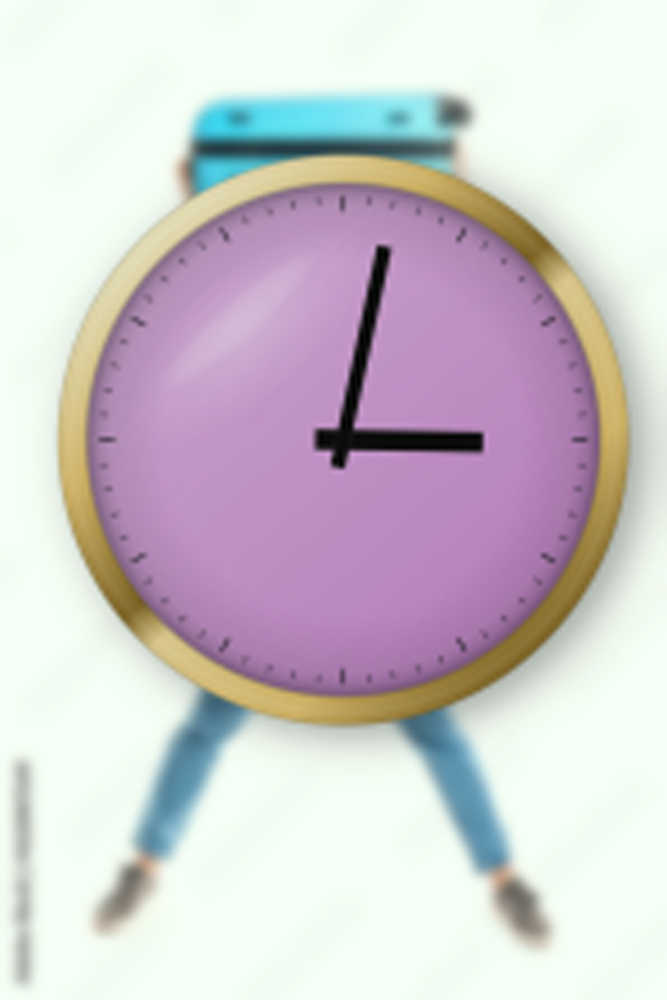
3:02
